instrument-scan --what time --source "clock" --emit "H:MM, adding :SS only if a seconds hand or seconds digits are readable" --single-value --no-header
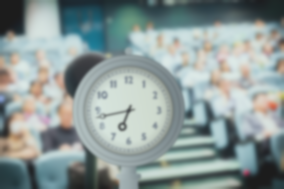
6:43
